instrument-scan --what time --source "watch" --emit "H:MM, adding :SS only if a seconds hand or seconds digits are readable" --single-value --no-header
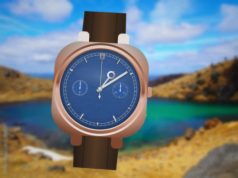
1:09
